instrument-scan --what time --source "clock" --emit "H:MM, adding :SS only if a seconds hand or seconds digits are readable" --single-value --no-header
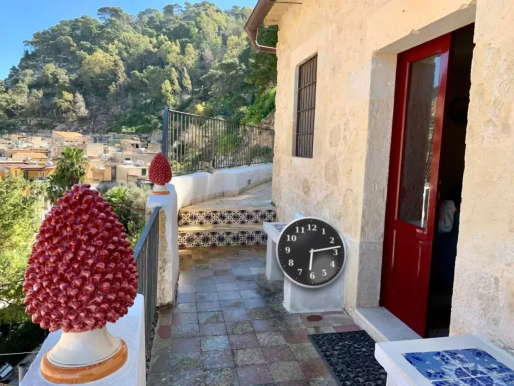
6:13
